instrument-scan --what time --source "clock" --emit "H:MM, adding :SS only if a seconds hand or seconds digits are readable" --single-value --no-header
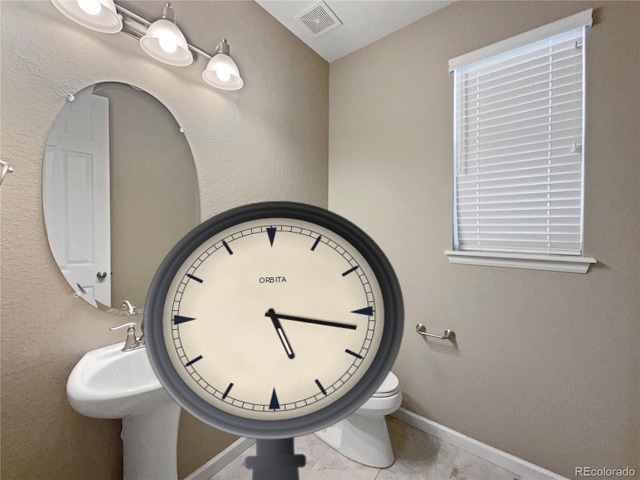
5:17
